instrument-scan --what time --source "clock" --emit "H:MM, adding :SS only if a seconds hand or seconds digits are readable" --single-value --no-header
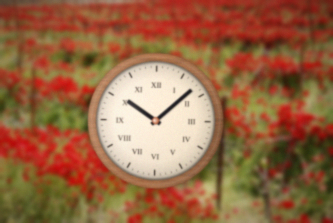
10:08
